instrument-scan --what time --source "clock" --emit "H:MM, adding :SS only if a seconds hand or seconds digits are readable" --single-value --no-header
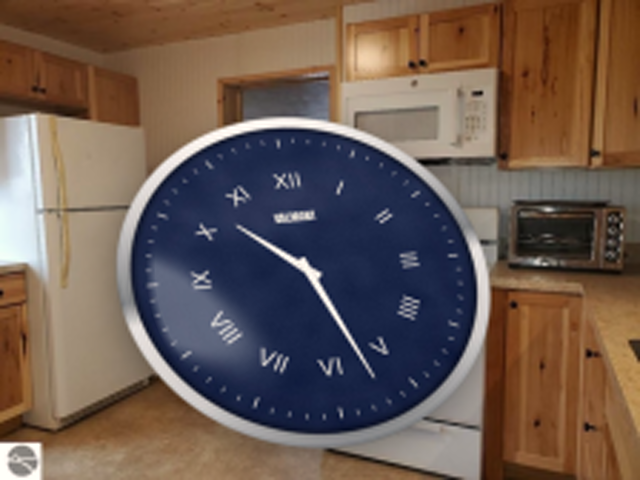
10:27
